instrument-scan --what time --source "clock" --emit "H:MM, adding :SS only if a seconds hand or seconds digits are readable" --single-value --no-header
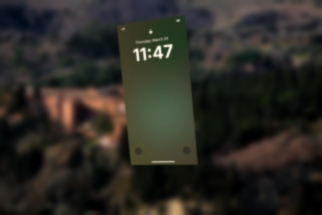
11:47
